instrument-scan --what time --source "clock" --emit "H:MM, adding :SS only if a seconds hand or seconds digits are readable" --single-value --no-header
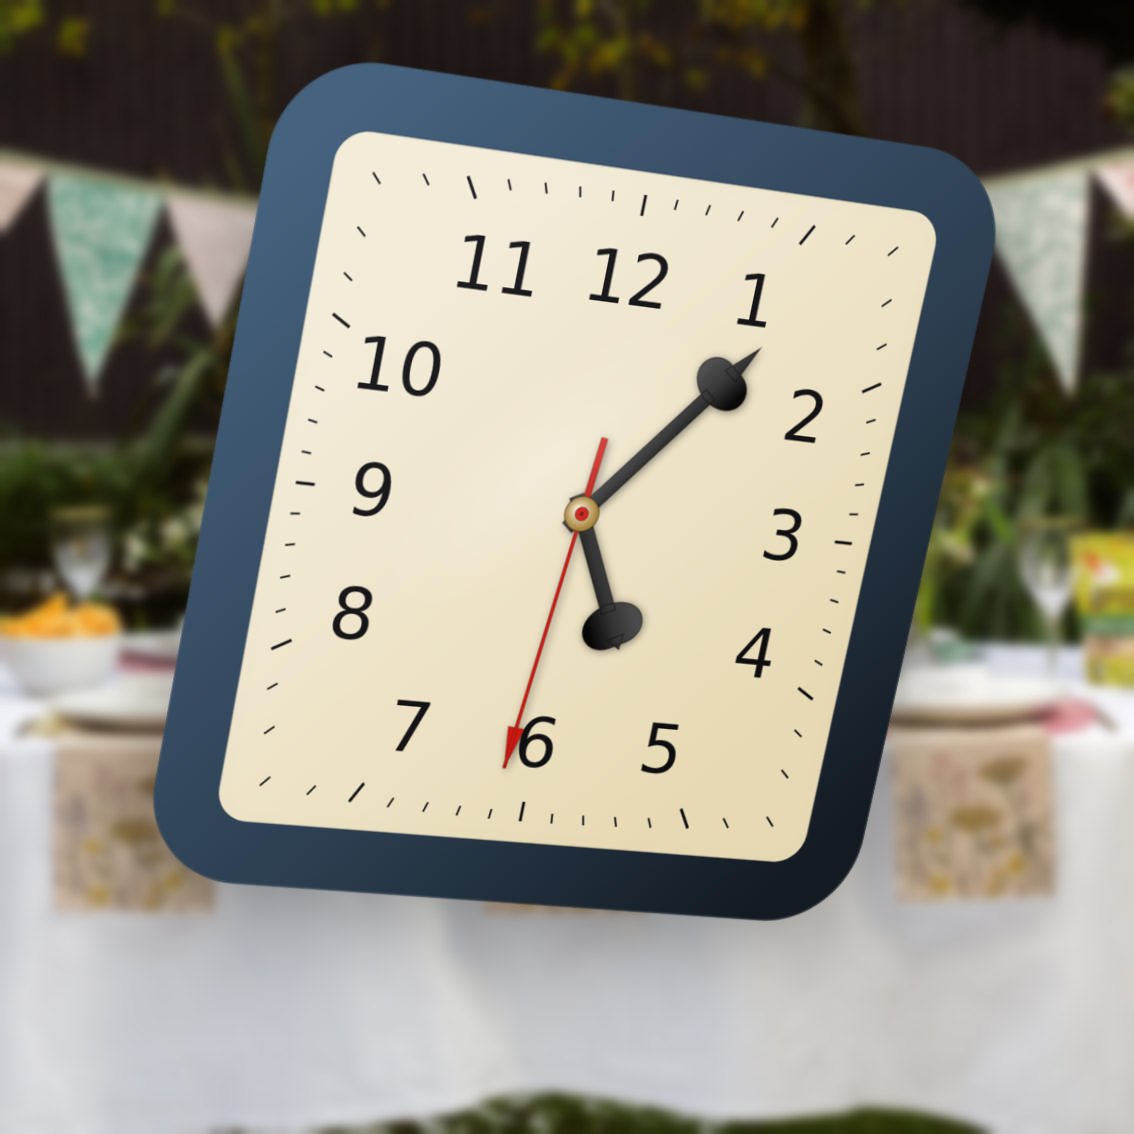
5:06:31
